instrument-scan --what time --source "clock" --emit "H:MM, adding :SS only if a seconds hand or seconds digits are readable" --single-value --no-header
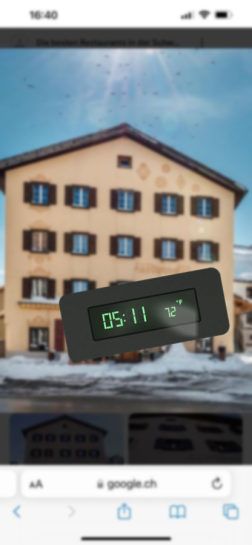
5:11
